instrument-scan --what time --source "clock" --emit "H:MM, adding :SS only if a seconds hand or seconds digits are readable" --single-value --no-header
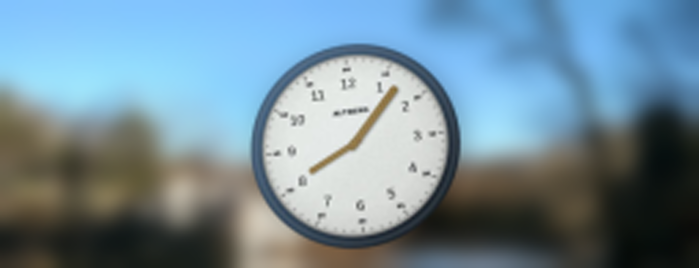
8:07
